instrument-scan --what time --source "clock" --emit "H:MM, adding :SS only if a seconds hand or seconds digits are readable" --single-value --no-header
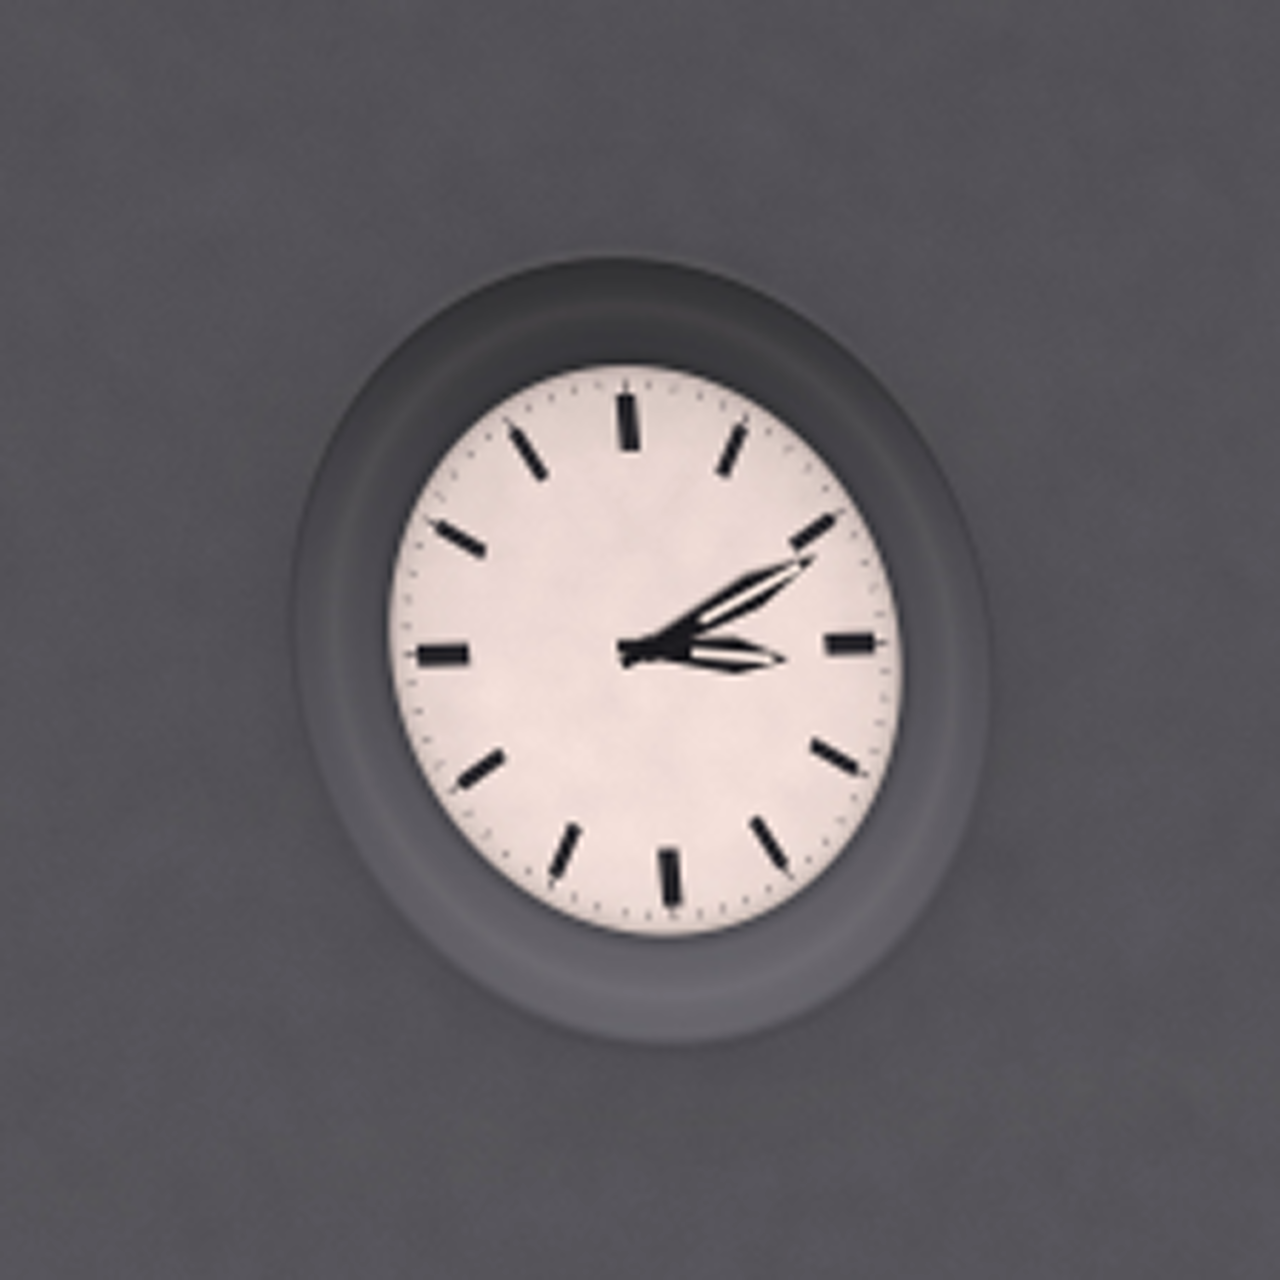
3:11
